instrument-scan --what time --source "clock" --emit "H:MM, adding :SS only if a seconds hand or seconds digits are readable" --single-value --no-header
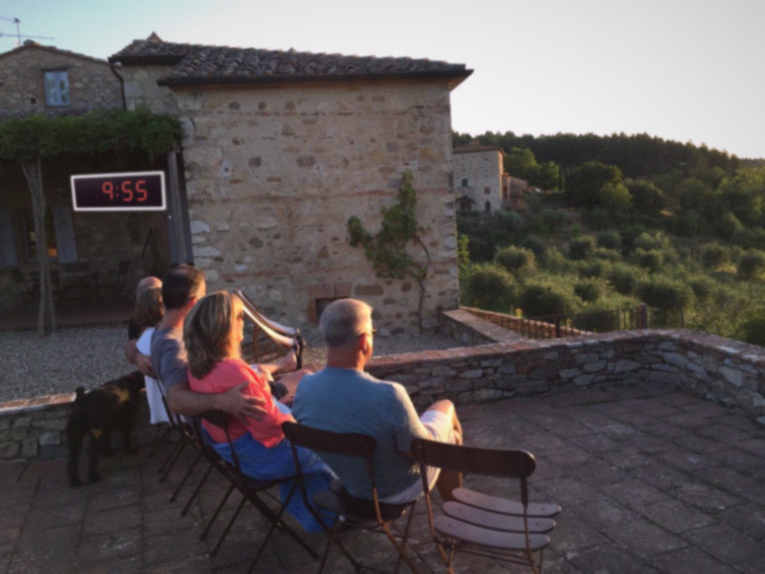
9:55
